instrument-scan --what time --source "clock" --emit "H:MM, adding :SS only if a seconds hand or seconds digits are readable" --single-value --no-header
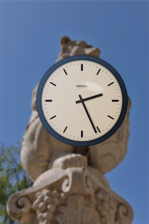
2:26
